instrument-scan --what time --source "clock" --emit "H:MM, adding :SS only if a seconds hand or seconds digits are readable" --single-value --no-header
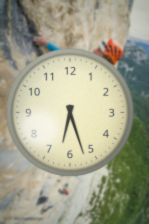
6:27
